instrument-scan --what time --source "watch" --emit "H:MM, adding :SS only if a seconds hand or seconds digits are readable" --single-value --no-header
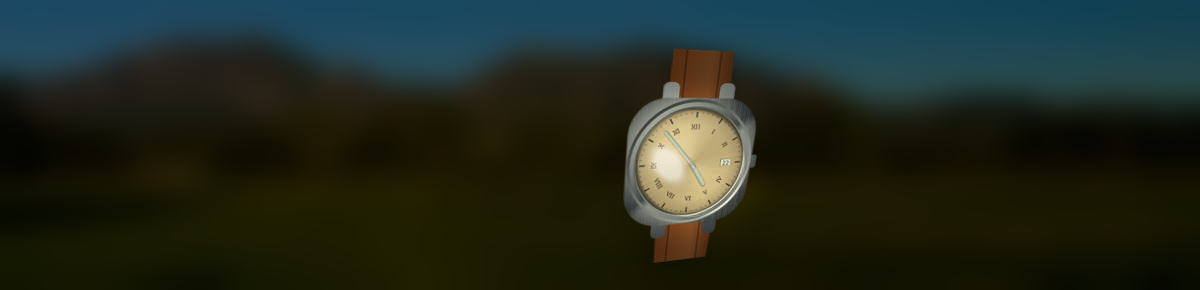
4:53
